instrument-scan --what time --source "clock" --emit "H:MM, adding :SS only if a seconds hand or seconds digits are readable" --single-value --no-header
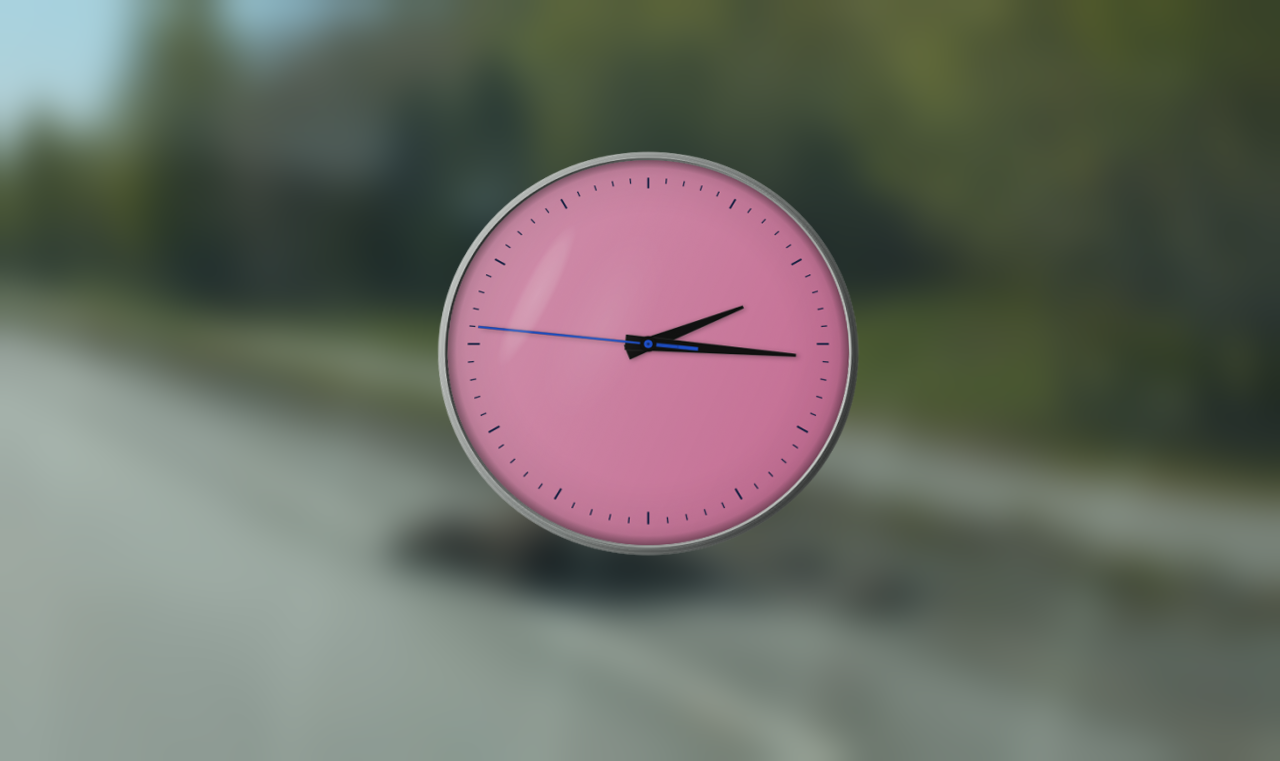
2:15:46
